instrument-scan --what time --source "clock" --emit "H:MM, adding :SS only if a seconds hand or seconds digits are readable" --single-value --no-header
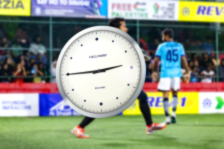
2:45
